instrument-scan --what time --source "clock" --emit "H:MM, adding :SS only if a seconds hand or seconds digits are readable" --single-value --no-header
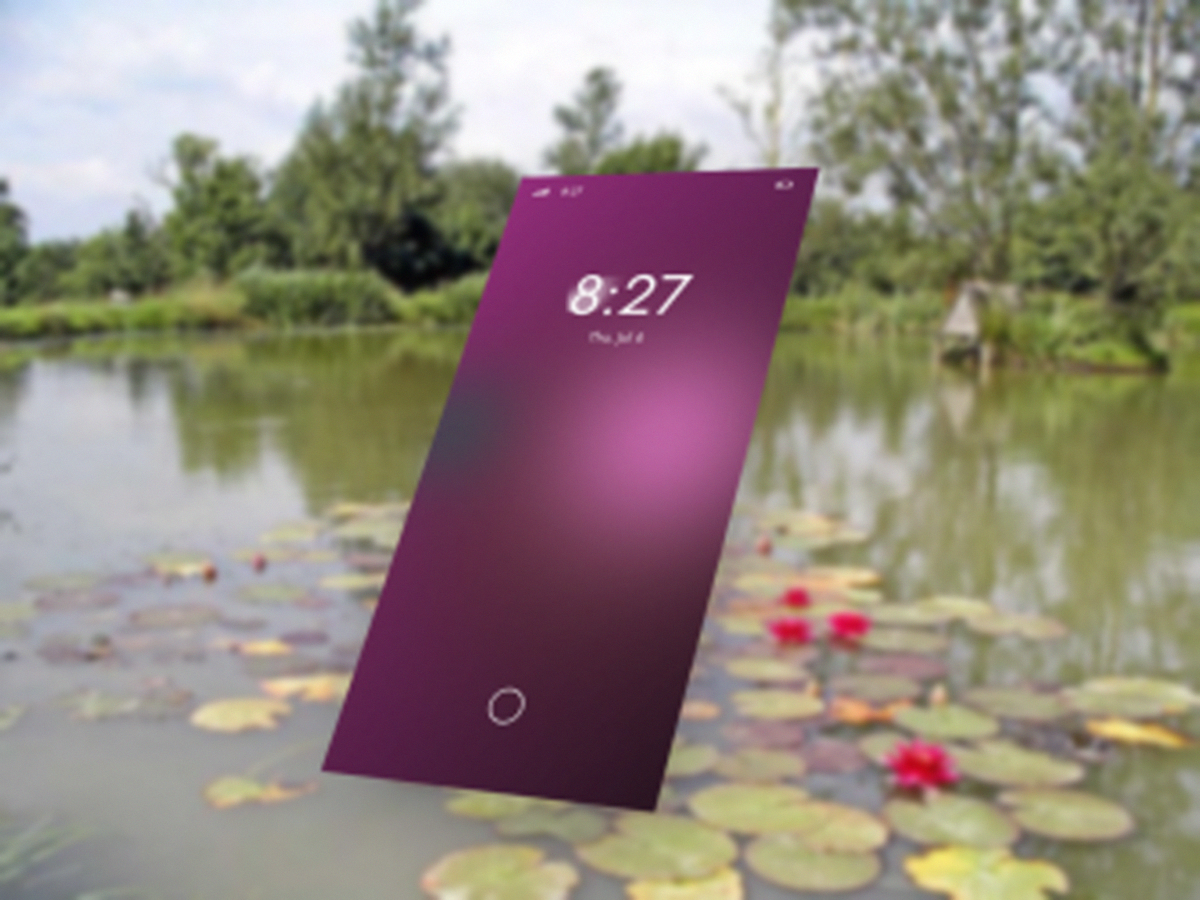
8:27
